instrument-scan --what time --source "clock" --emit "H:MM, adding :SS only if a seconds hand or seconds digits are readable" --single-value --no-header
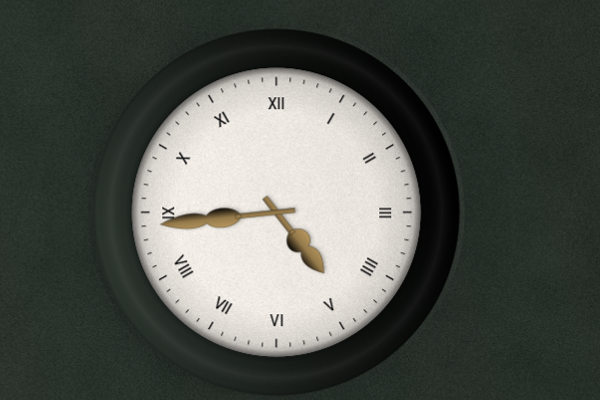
4:44
